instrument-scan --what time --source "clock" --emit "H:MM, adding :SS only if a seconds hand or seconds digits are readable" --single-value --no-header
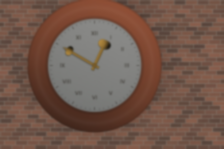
12:50
